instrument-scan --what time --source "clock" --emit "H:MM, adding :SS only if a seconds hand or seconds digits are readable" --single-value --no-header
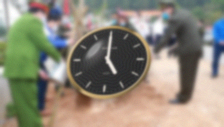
5:00
